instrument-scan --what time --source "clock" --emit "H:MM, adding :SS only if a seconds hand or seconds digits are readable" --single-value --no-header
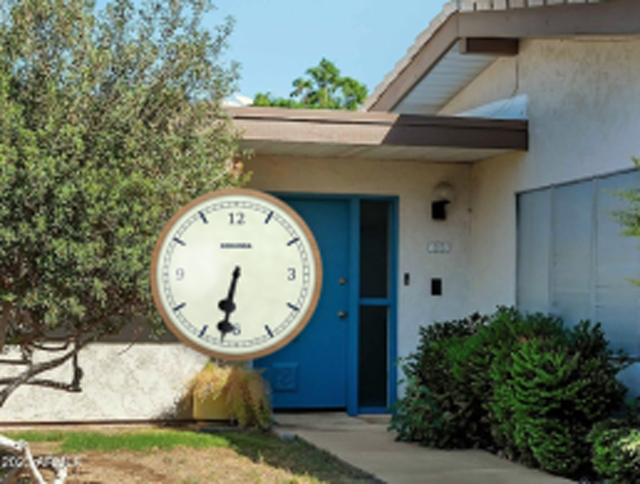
6:32
